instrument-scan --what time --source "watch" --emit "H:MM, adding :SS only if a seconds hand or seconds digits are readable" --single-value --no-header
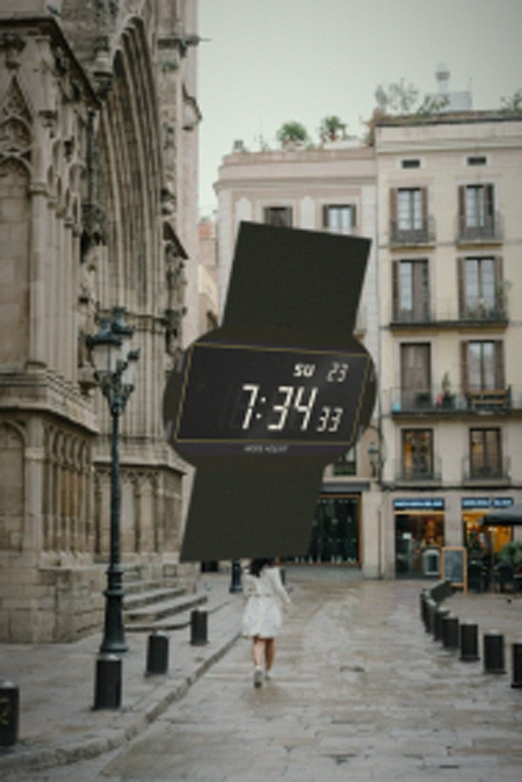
7:34:33
